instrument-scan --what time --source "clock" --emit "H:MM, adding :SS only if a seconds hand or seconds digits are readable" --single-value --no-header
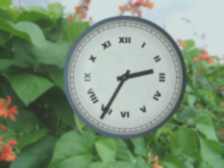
2:35
